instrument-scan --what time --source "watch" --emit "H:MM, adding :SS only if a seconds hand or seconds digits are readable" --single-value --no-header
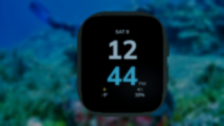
12:44
